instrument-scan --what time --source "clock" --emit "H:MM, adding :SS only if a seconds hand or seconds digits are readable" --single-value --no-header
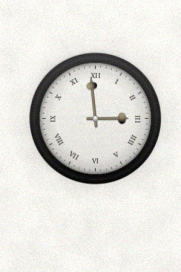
2:59
